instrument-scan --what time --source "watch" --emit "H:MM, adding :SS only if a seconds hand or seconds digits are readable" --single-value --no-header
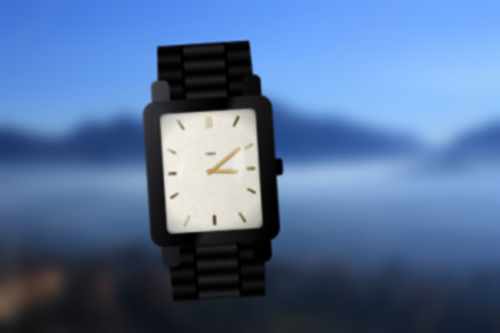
3:09
